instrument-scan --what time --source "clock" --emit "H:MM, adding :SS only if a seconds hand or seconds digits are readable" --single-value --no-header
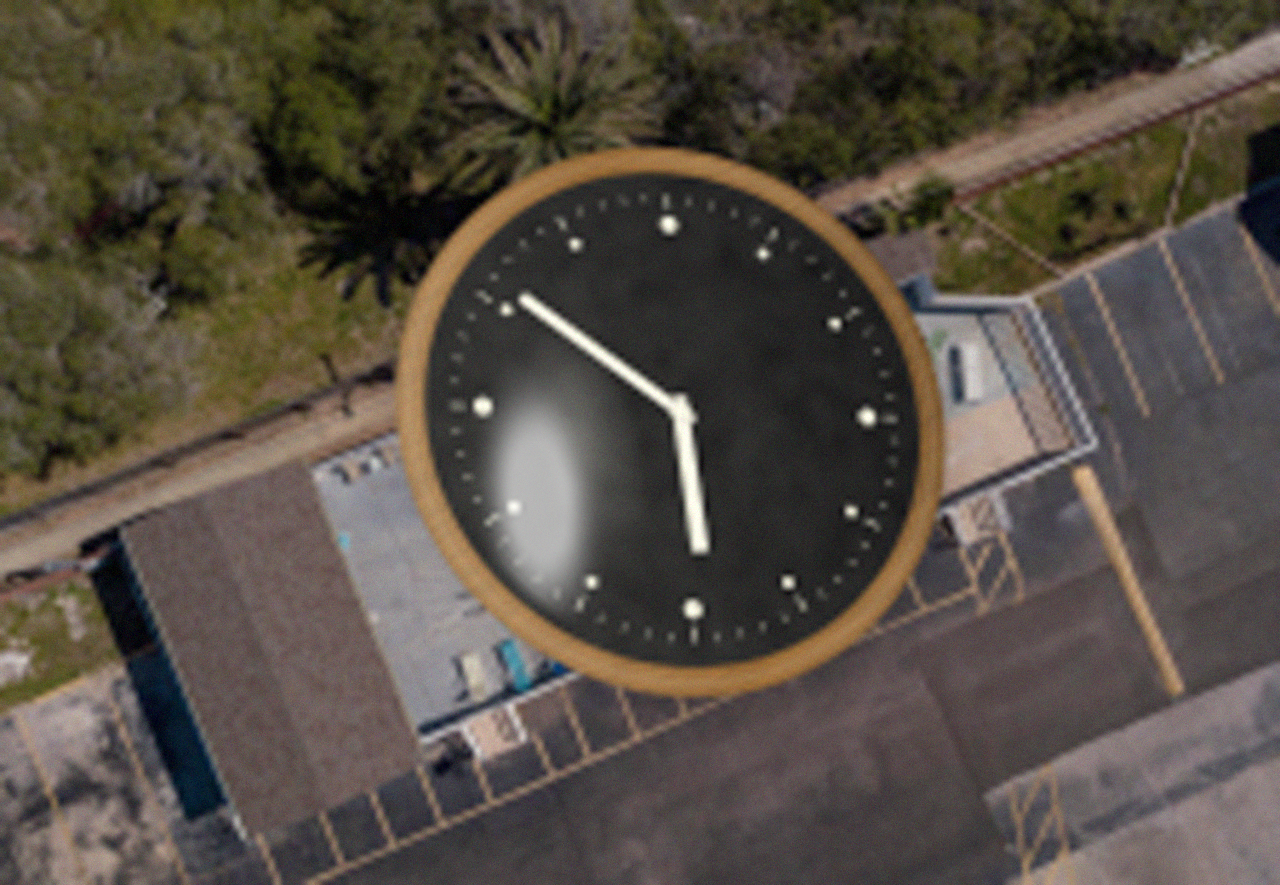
5:51
